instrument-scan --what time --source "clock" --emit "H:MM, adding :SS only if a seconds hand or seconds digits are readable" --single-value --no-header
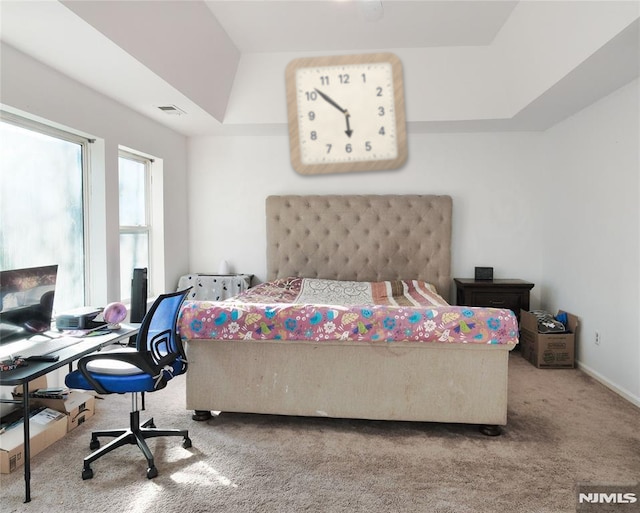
5:52
